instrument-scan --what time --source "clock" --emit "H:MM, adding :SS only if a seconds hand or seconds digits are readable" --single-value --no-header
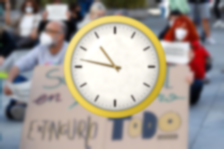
10:47
